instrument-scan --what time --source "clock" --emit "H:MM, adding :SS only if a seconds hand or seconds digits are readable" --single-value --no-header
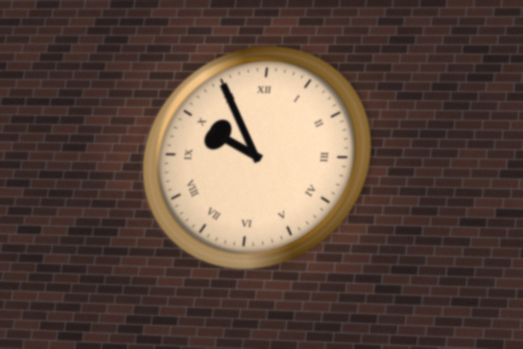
9:55
